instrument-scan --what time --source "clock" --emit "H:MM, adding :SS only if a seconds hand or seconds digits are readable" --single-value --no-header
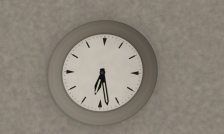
6:28
